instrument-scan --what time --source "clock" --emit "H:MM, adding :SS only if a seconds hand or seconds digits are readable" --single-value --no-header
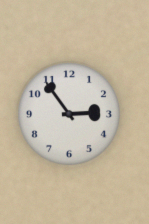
2:54
